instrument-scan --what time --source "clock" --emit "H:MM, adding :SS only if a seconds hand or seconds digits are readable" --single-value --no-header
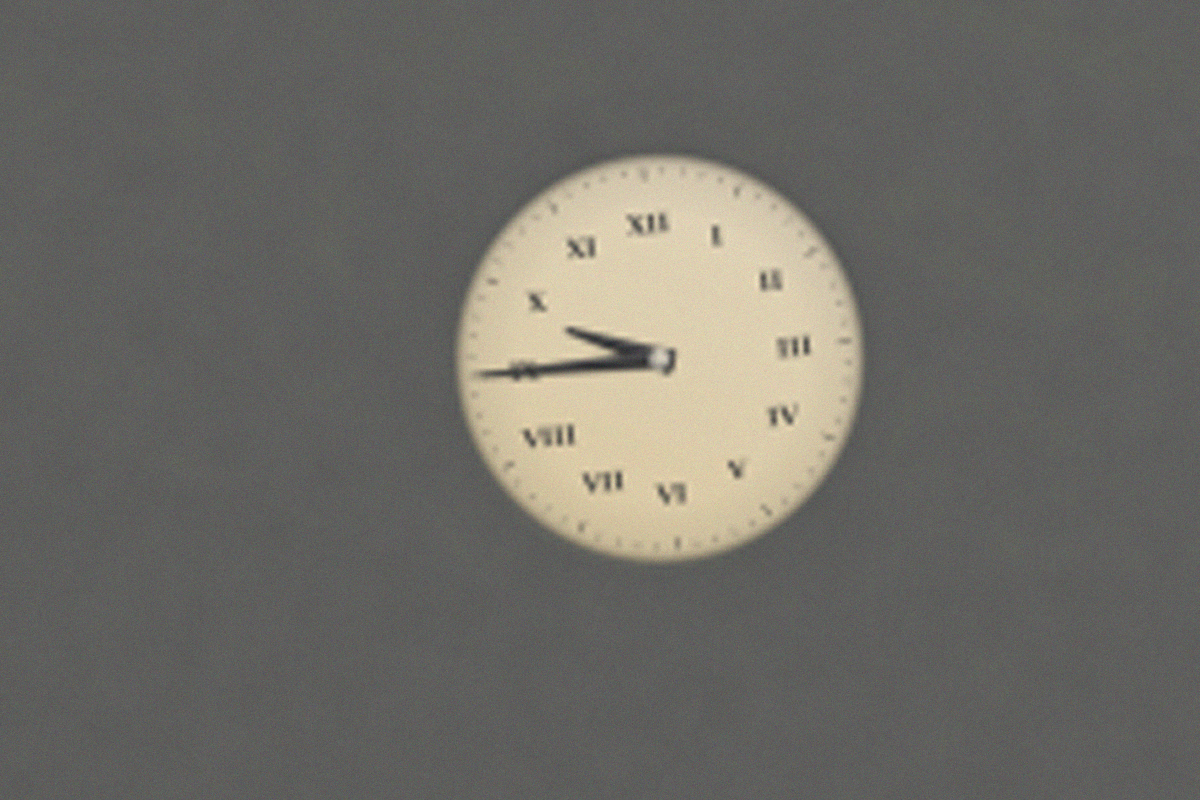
9:45
